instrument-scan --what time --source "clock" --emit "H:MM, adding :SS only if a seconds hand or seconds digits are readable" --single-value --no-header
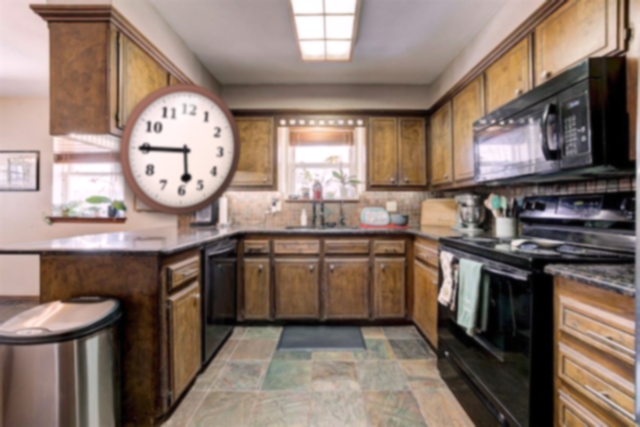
5:45
